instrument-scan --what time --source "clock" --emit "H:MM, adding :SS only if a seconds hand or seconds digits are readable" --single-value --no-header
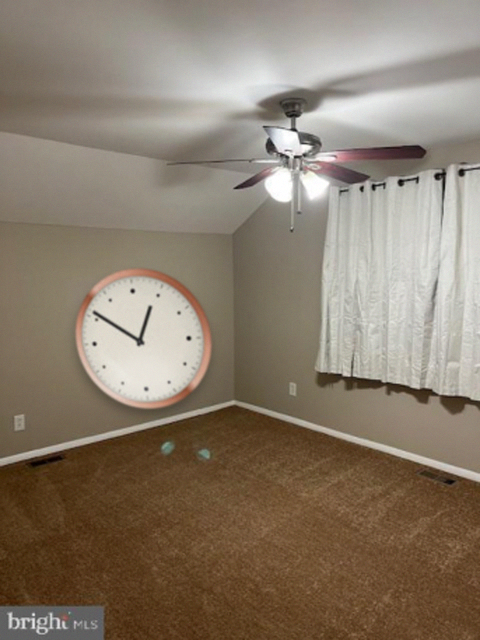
12:51
